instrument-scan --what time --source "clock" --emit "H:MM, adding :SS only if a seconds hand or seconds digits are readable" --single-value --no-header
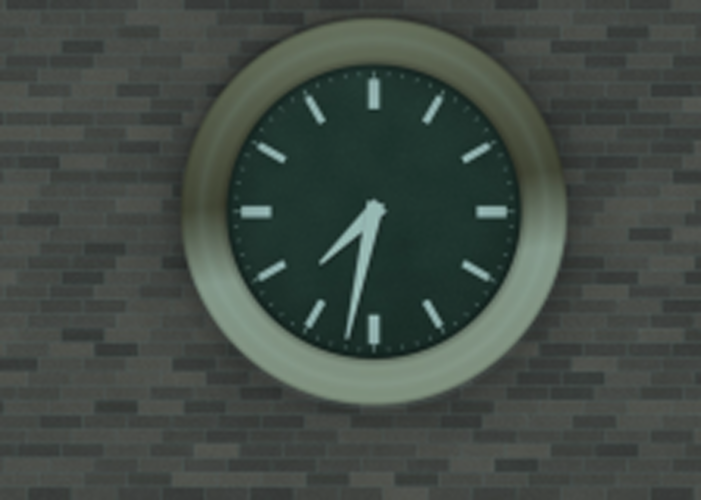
7:32
